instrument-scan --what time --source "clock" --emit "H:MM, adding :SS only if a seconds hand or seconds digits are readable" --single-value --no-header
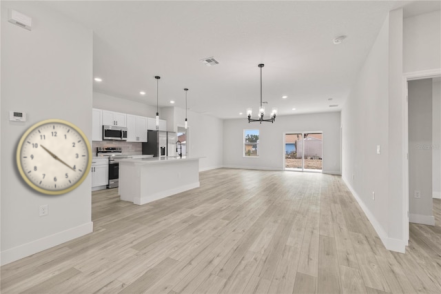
10:21
